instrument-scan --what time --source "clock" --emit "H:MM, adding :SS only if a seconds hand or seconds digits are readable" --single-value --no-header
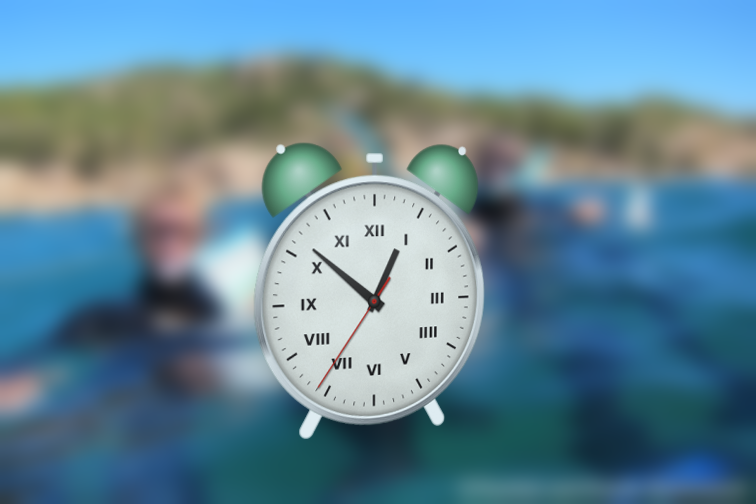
12:51:36
